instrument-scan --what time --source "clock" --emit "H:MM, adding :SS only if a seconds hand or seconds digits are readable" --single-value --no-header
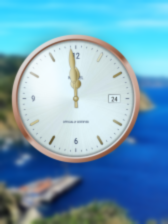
11:59
